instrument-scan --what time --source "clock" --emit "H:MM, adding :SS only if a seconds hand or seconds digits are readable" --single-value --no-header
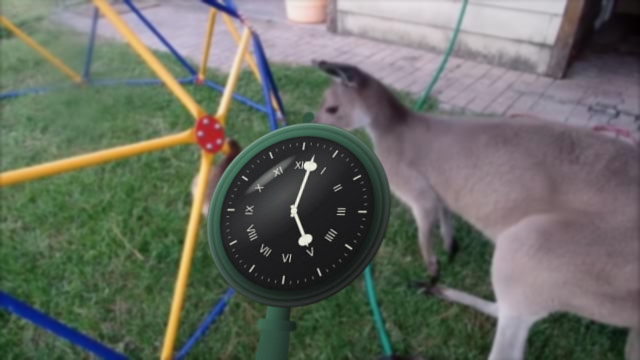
5:02
